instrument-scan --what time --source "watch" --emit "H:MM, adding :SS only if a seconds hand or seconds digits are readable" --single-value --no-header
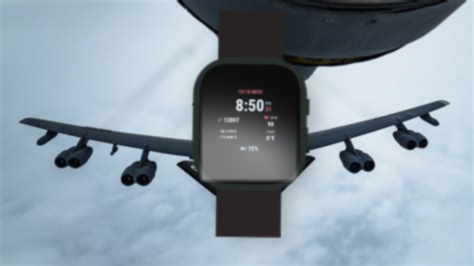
8:50
